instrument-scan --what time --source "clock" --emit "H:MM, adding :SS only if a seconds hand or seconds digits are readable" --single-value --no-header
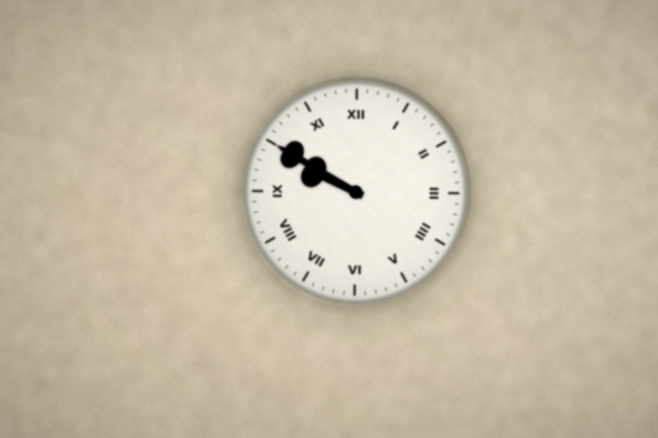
9:50
